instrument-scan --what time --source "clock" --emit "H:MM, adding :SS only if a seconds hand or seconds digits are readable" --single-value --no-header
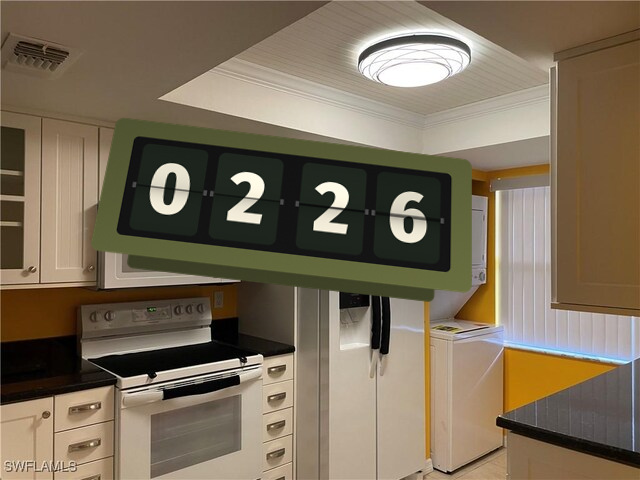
2:26
